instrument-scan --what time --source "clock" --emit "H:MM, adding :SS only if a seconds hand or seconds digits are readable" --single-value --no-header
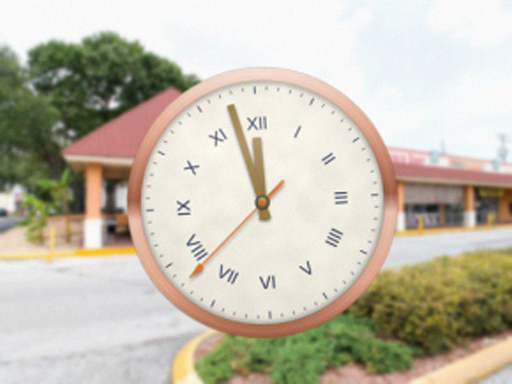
11:57:38
